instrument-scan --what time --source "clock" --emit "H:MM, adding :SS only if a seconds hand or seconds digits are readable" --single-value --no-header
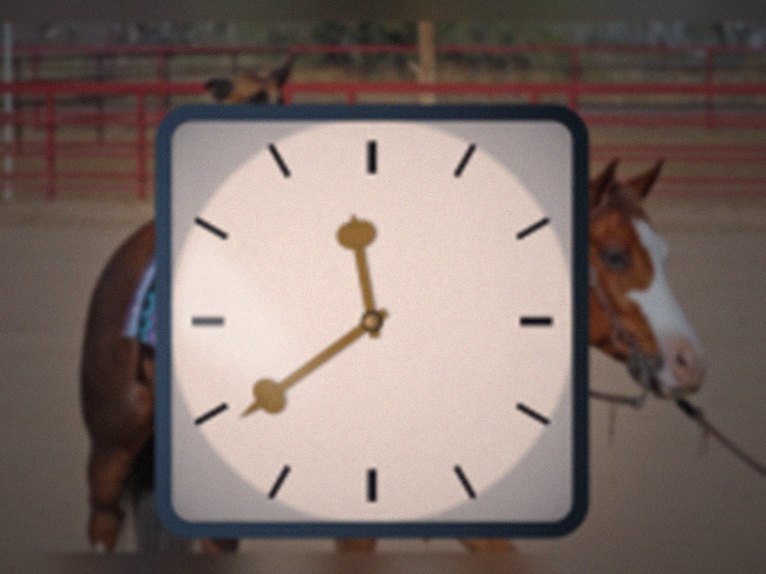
11:39
